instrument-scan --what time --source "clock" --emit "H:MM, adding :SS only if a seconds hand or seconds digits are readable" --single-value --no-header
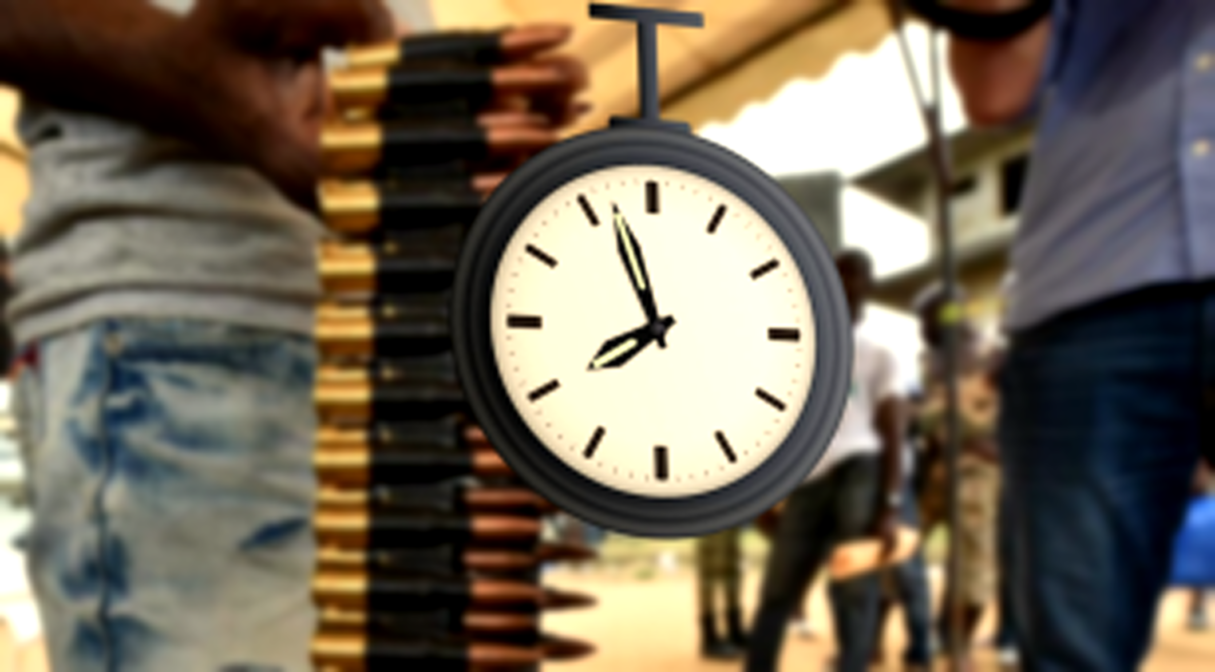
7:57
